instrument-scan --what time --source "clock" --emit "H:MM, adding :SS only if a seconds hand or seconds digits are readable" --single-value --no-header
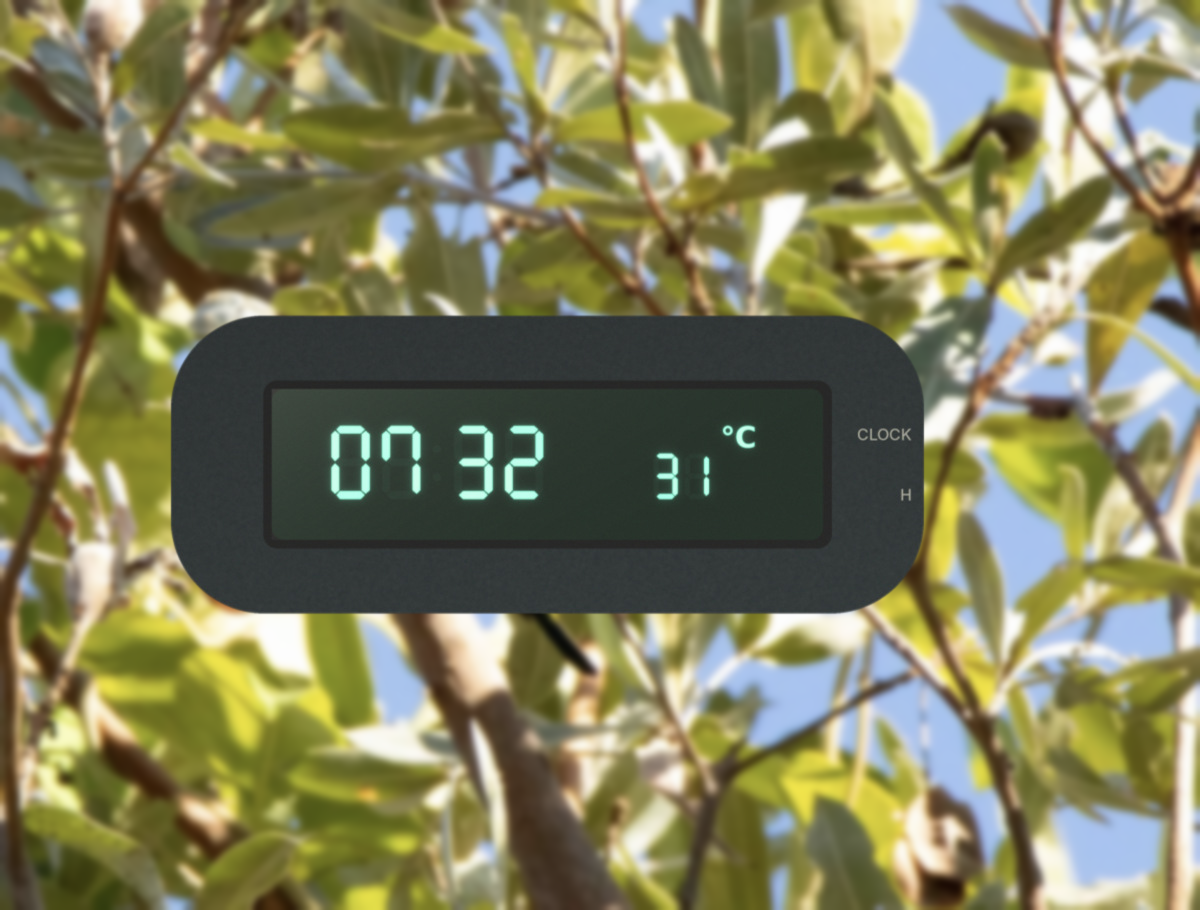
7:32
